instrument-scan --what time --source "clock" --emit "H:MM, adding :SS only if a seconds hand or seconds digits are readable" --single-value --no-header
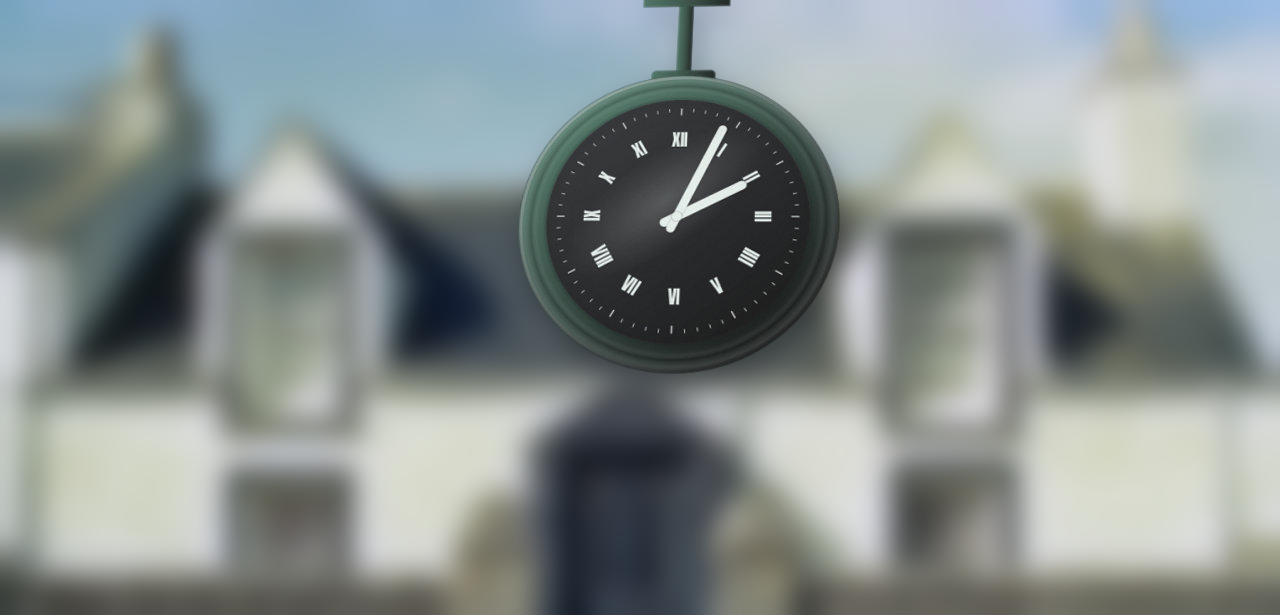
2:04
